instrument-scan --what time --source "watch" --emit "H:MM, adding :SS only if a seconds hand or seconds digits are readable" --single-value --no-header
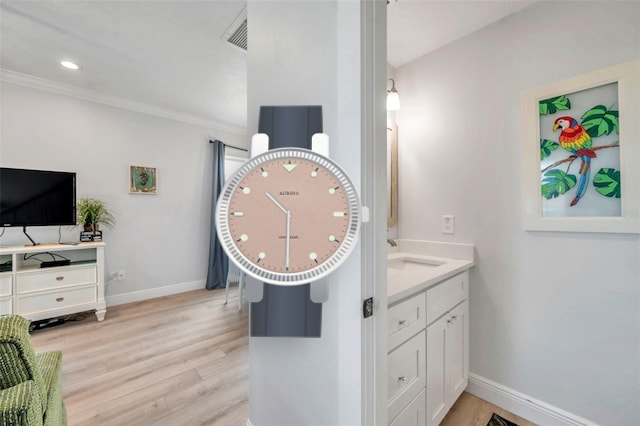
10:30
